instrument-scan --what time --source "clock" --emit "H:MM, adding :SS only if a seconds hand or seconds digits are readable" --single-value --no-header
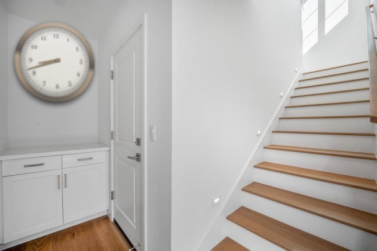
8:42
